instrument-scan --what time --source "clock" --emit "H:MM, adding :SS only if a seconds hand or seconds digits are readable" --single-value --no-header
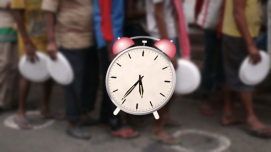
5:36
